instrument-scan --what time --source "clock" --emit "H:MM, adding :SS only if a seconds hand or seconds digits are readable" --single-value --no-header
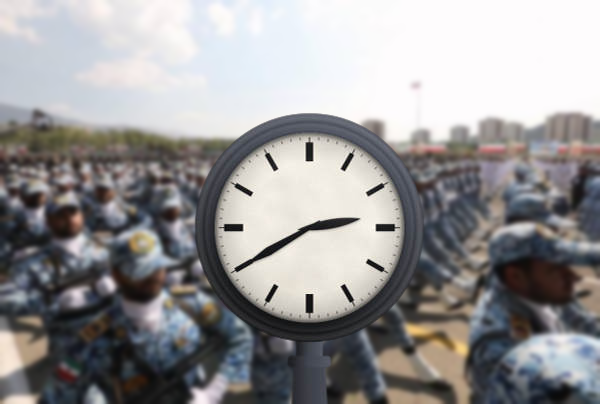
2:40
